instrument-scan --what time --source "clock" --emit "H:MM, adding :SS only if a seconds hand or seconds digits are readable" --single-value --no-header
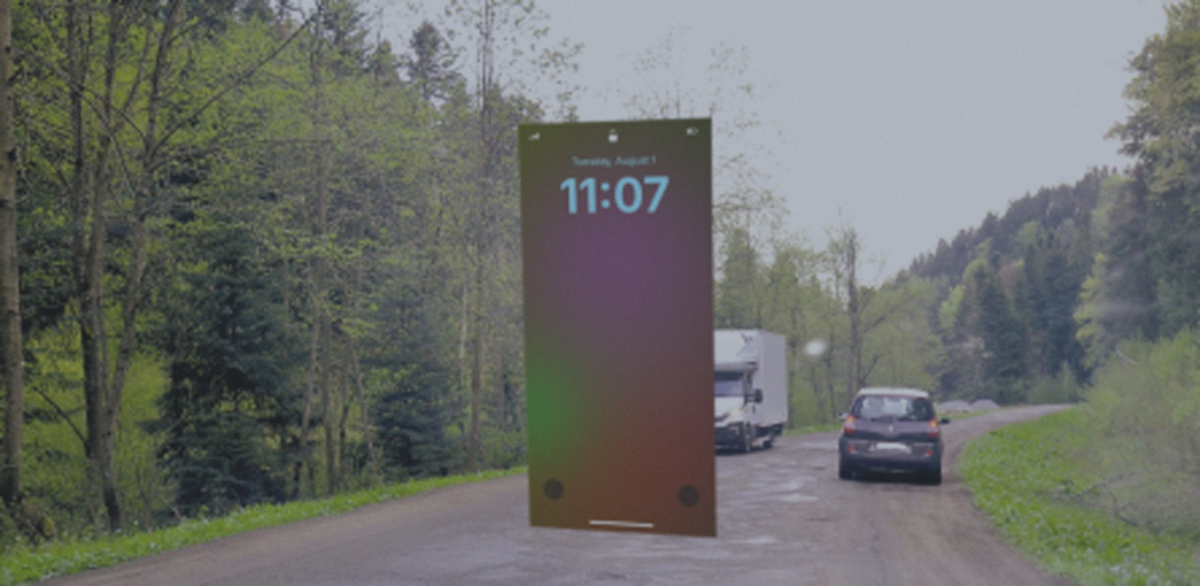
11:07
